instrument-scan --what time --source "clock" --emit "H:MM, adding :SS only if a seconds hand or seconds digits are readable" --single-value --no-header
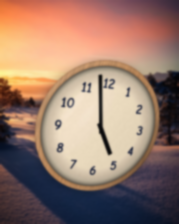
4:58
